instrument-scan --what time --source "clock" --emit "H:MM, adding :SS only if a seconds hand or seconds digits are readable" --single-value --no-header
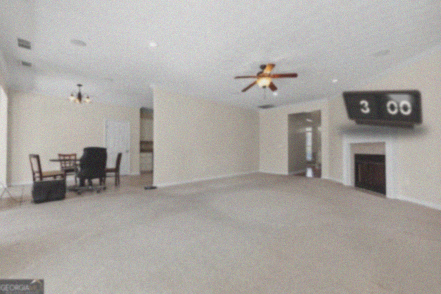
3:00
